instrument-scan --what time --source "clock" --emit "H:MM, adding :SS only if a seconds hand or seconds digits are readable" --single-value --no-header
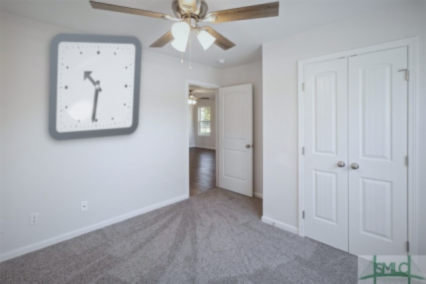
10:31
